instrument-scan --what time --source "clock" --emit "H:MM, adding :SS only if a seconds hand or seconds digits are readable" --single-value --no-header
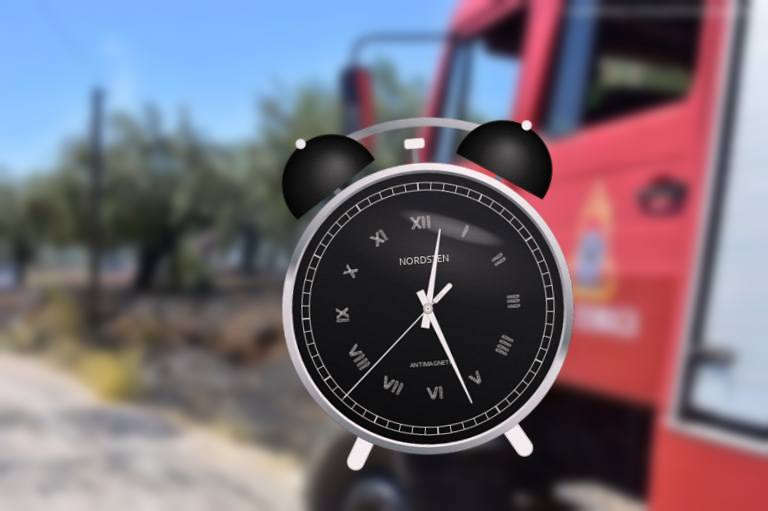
12:26:38
